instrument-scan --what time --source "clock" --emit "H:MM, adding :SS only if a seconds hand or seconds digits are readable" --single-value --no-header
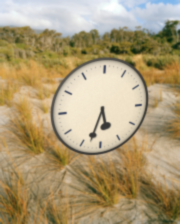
5:33
